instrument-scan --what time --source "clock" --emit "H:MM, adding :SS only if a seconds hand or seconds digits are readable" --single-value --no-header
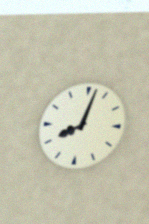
8:02
